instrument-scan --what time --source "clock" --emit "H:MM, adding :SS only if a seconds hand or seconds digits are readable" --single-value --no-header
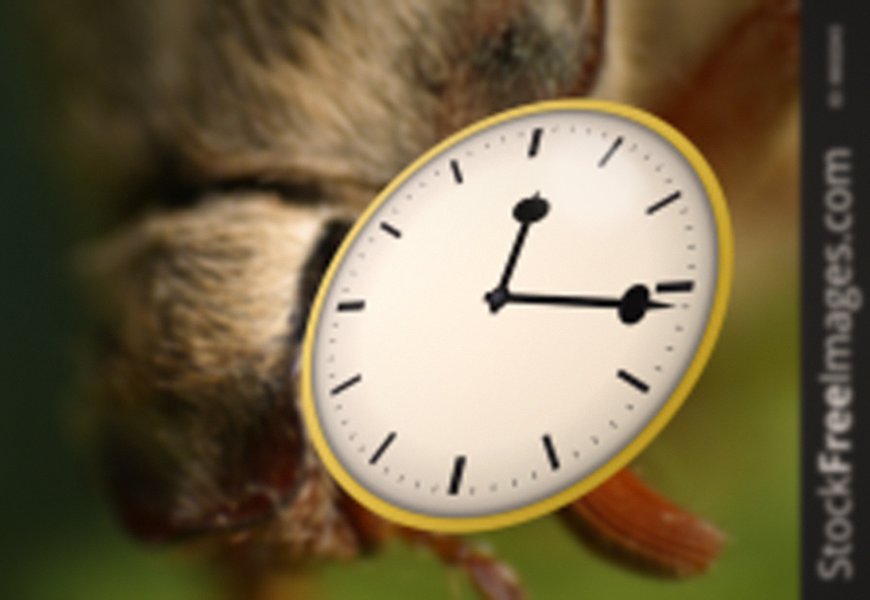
12:16
